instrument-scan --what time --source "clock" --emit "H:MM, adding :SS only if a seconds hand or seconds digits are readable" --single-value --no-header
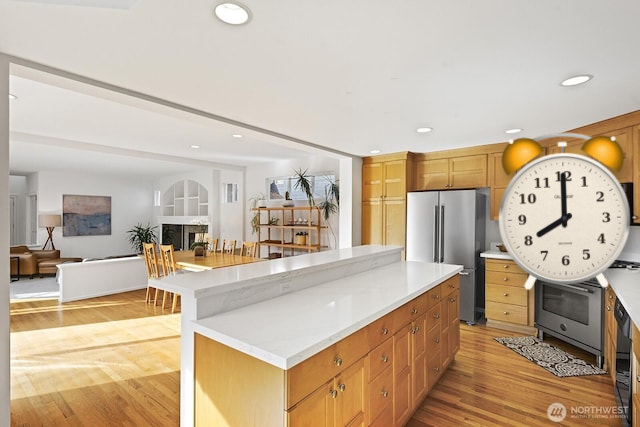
8:00
